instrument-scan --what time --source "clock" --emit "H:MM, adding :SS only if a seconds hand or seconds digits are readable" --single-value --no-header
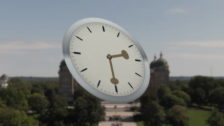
2:30
